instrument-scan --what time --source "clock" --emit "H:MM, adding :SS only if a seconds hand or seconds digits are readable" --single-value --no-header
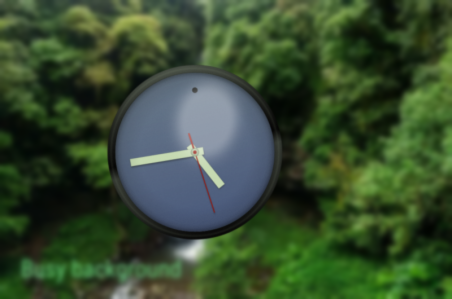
4:43:27
